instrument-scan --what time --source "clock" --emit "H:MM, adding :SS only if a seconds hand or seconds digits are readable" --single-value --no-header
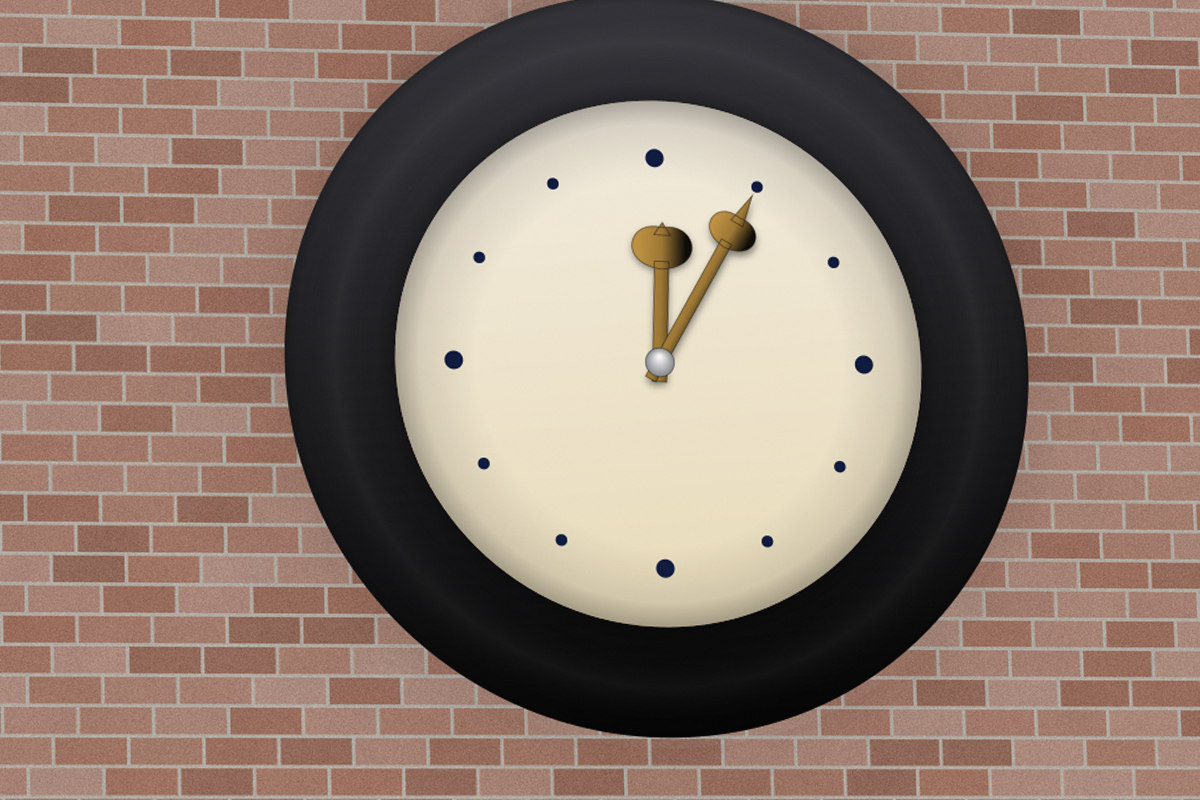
12:05
